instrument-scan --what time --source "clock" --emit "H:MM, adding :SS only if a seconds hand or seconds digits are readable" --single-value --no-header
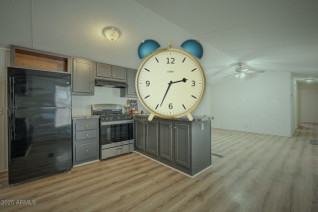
2:34
